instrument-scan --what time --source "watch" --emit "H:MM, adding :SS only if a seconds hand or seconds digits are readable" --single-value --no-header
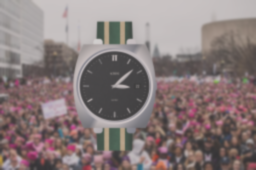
3:08
